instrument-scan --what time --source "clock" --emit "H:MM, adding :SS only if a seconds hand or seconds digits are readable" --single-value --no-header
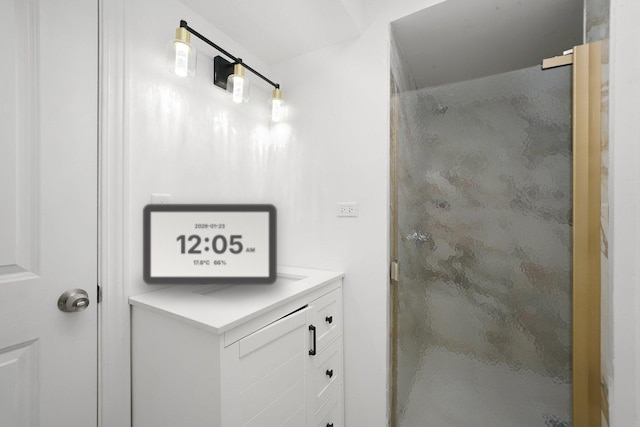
12:05
